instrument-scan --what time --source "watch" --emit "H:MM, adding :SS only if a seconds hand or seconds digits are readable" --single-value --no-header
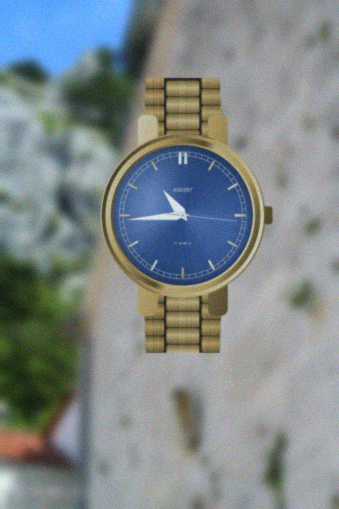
10:44:16
